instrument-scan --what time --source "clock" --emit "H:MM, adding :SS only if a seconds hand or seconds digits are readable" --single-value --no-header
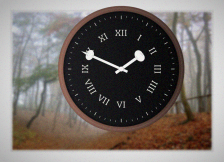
1:49
